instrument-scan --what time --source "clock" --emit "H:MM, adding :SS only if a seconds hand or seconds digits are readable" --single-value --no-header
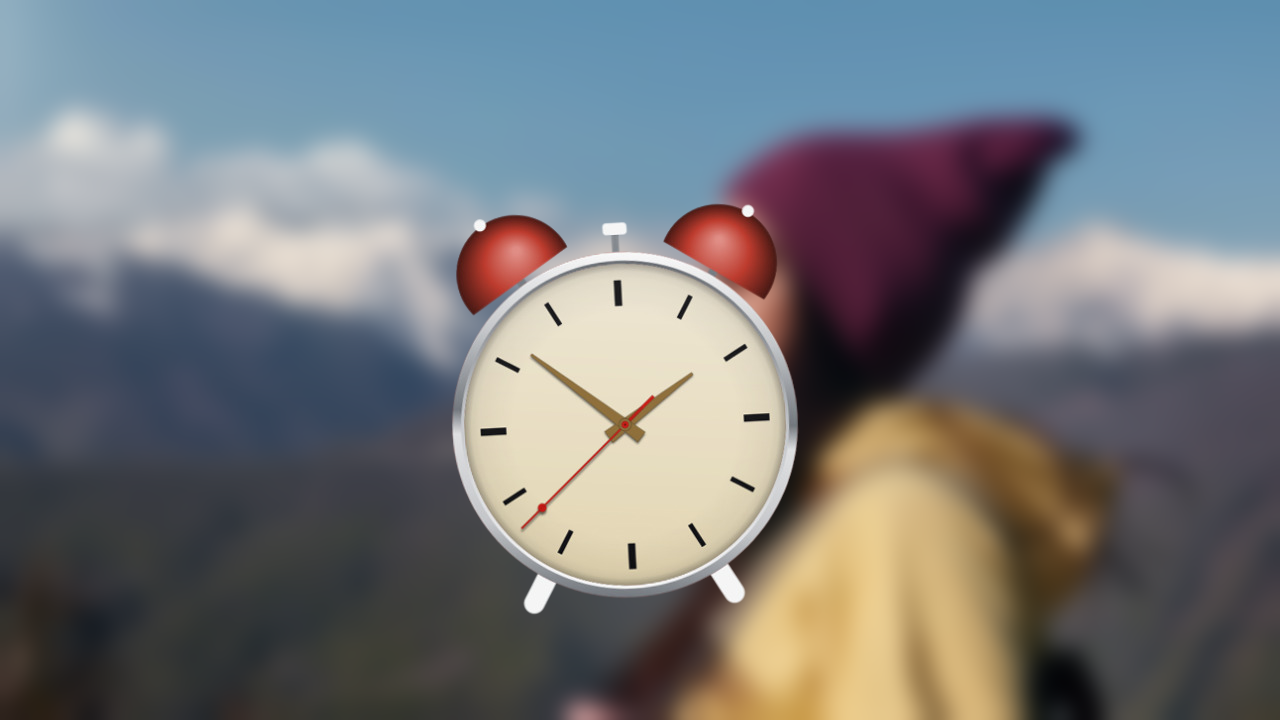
1:51:38
